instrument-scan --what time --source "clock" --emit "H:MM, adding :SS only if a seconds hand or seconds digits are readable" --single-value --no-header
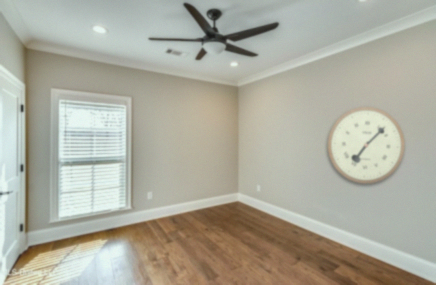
7:07
